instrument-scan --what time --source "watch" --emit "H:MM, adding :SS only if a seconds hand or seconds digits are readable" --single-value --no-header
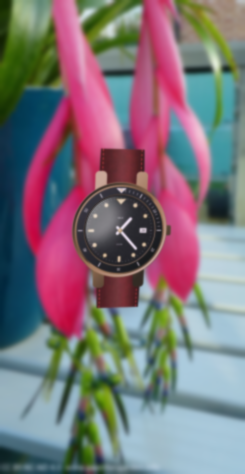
1:23
